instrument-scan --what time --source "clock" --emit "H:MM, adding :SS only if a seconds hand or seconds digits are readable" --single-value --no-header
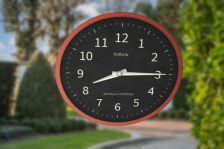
8:15
